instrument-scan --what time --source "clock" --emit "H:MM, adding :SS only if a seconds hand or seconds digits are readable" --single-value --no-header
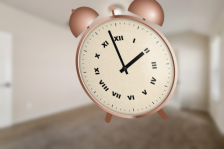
1:58
